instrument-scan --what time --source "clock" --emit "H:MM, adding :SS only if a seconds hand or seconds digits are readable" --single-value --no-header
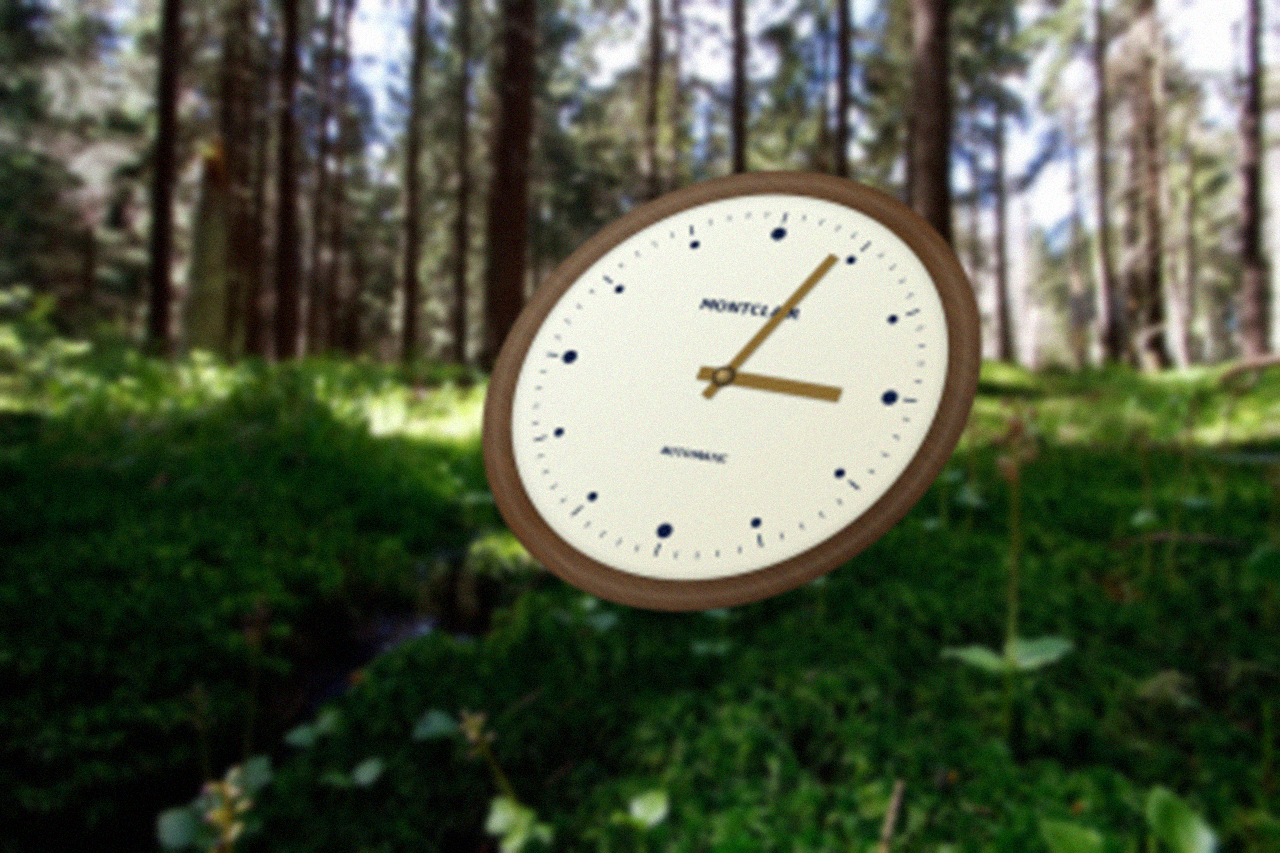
3:04
